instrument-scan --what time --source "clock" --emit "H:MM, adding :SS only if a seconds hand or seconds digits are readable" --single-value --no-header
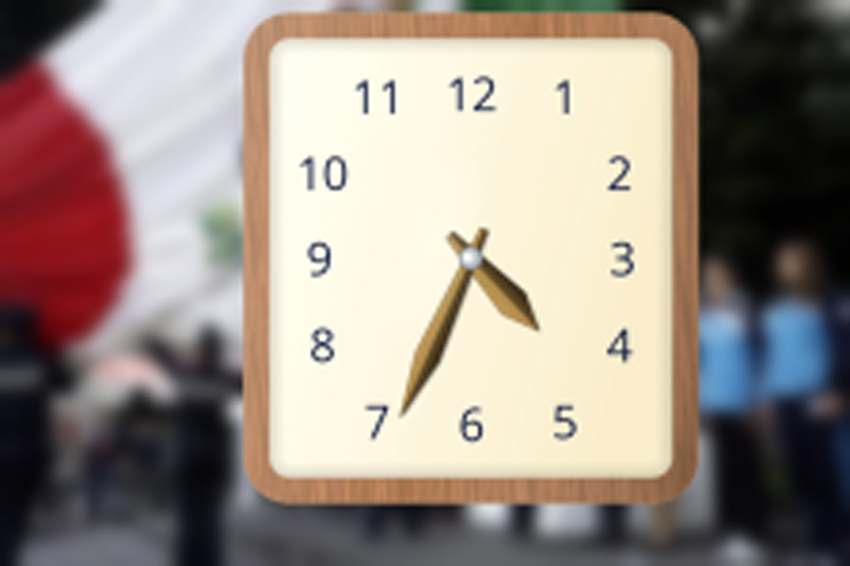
4:34
